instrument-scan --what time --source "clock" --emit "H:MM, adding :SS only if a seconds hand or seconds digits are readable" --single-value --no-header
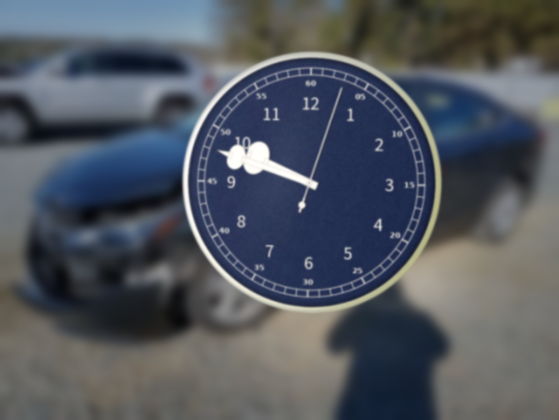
9:48:03
